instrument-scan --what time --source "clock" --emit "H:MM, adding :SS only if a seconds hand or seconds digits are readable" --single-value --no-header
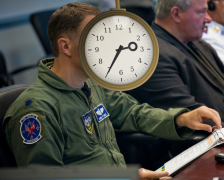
2:35
